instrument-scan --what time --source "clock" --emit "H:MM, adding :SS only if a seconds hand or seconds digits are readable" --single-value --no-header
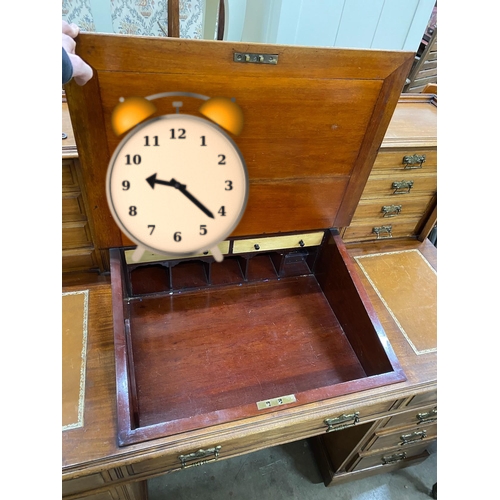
9:22
